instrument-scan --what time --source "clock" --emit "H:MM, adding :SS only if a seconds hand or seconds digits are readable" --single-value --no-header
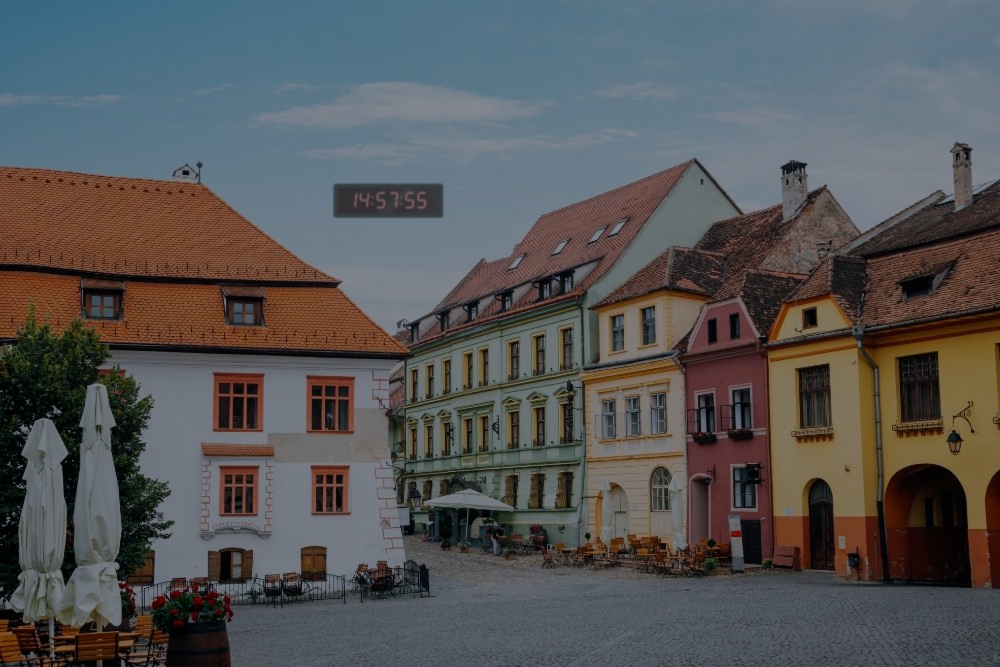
14:57:55
